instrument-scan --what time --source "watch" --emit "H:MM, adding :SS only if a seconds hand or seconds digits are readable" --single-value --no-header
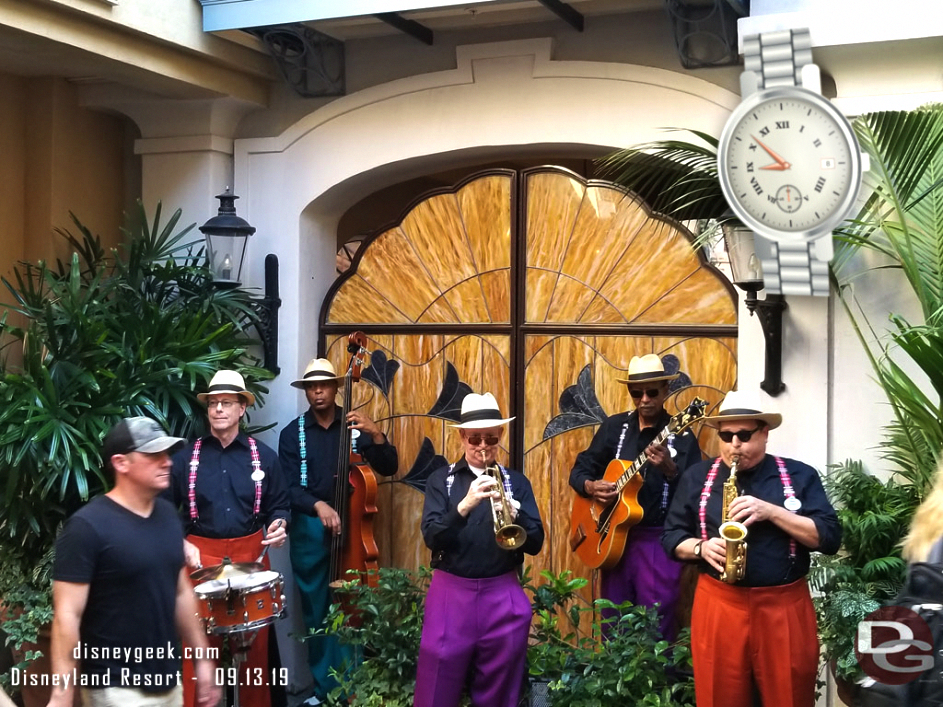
8:52
